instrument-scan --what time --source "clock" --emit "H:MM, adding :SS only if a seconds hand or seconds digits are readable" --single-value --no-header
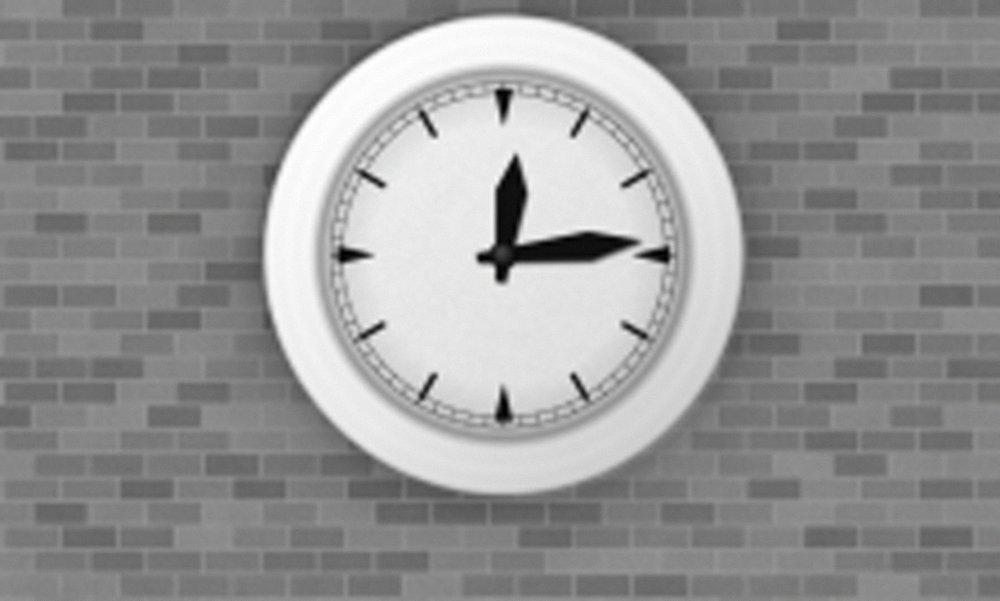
12:14
